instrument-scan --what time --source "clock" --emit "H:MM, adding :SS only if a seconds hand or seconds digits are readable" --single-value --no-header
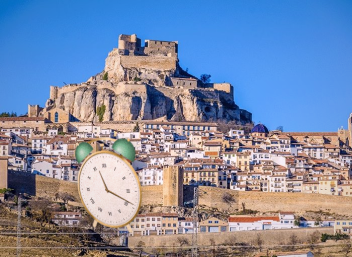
11:19
